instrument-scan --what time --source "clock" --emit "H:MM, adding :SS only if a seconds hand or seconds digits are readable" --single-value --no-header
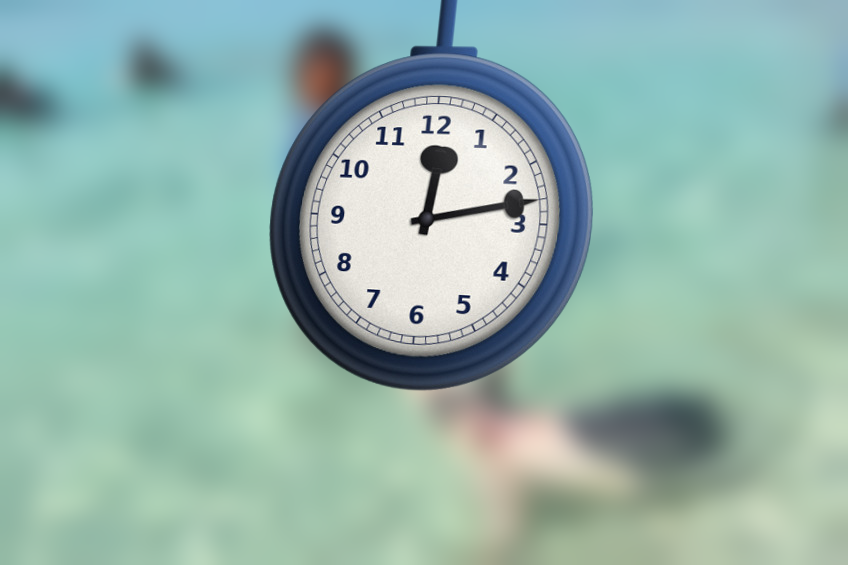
12:13
